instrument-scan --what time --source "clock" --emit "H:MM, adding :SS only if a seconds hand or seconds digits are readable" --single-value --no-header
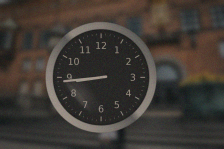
8:44
